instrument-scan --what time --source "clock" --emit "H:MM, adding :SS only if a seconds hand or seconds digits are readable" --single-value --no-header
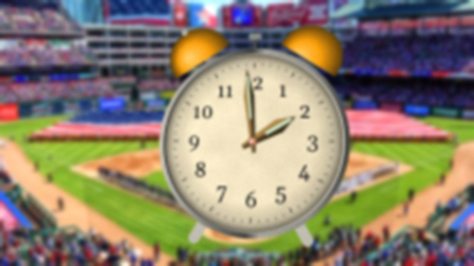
1:59
